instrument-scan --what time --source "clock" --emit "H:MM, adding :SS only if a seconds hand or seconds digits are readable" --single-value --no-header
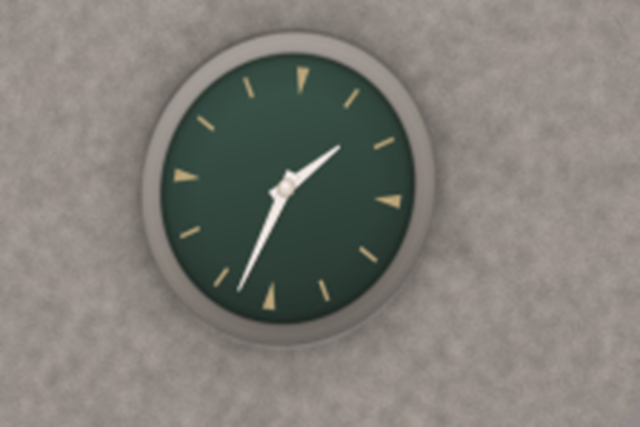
1:33
